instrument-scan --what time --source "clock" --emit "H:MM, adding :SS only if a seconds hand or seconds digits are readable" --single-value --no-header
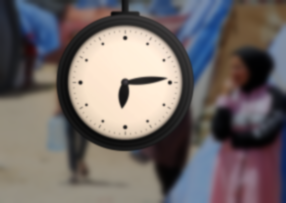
6:14
